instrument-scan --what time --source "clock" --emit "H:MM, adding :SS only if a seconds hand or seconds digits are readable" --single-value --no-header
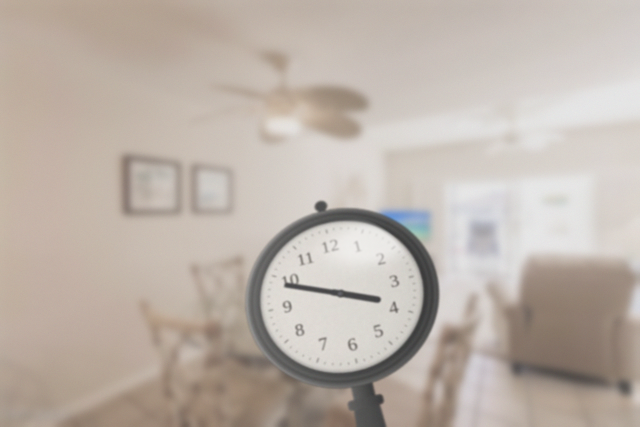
3:49
